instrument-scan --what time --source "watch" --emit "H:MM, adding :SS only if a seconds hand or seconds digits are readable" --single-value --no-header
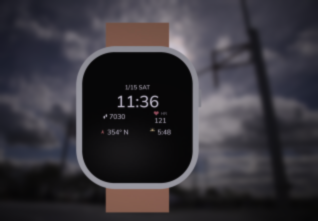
11:36
